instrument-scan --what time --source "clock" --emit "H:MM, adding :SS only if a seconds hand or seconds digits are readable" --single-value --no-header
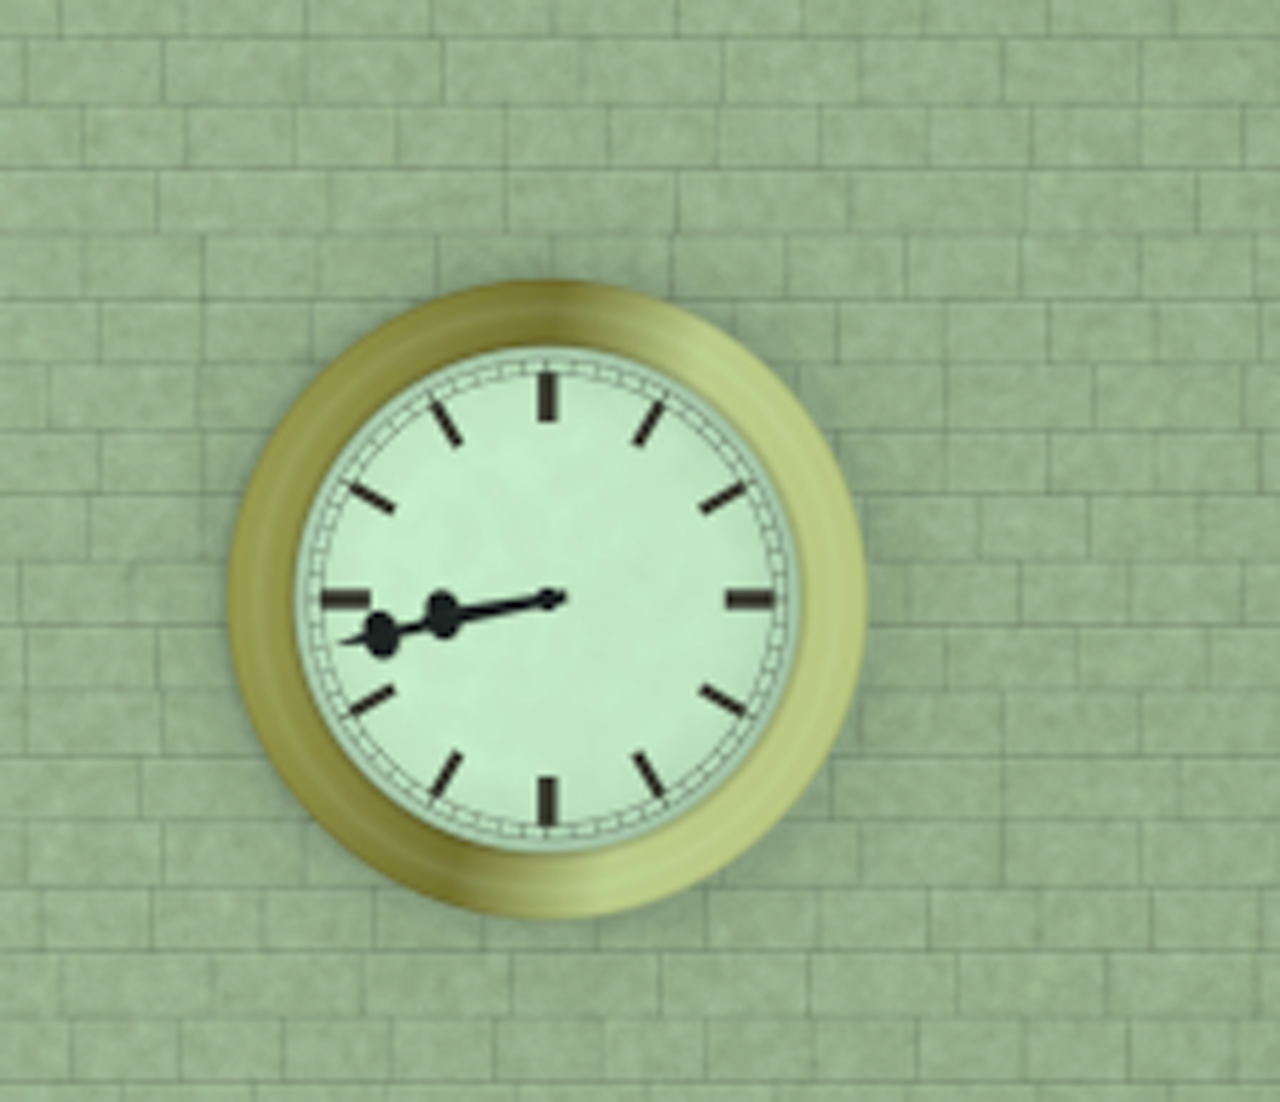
8:43
